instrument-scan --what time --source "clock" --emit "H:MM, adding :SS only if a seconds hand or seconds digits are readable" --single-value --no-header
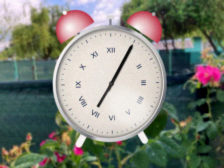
7:05
